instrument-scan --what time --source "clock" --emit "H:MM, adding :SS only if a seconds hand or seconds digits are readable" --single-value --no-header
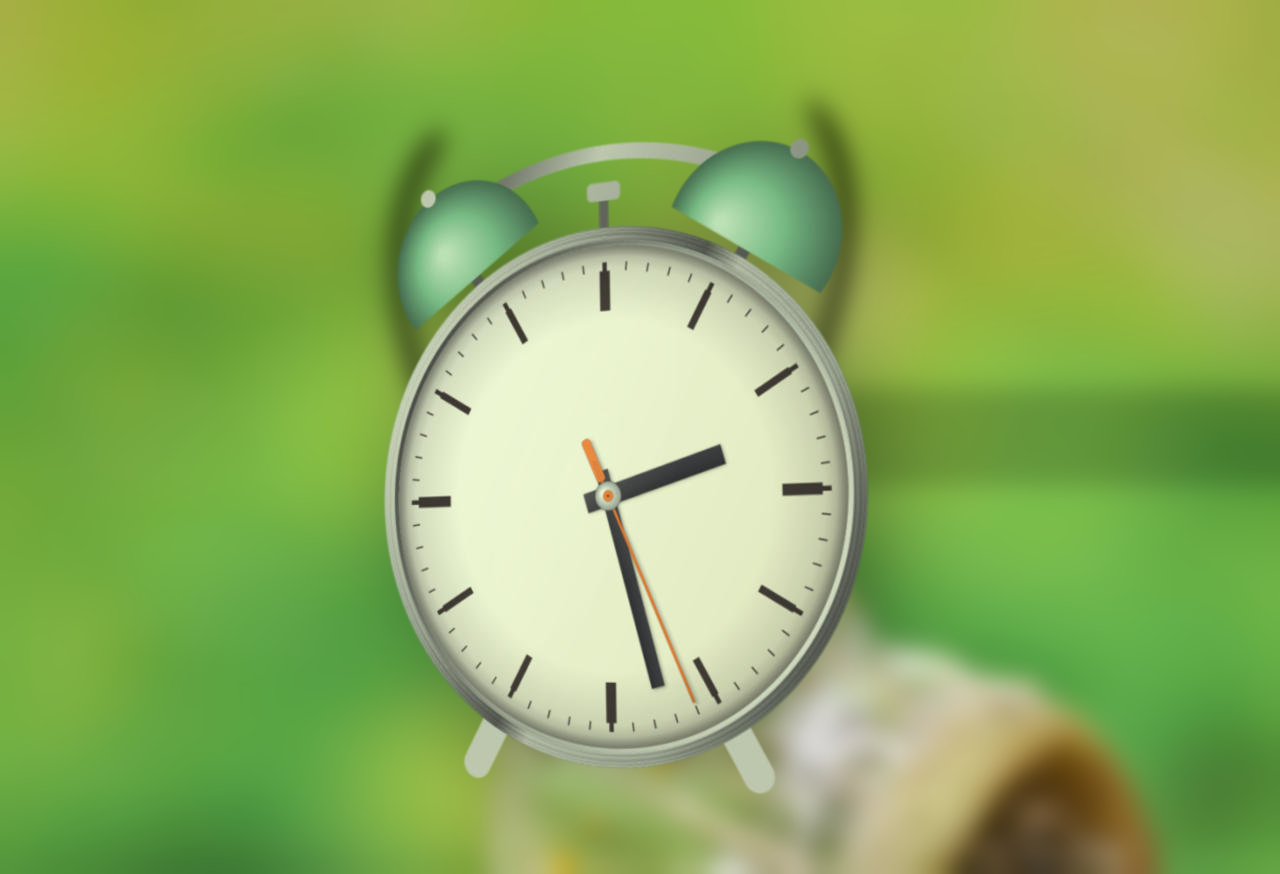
2:27:26
